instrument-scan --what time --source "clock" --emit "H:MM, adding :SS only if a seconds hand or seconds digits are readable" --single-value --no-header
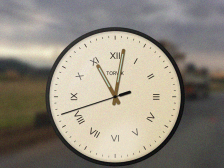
11:01:42
